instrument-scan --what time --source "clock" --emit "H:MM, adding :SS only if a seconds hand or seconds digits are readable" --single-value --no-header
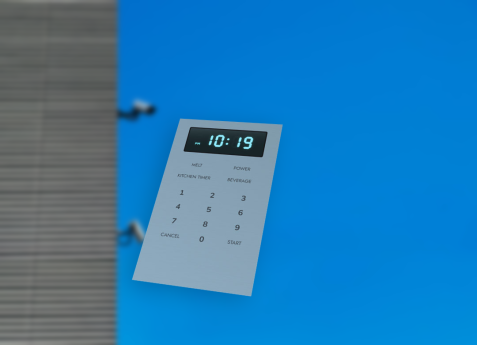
10:19
